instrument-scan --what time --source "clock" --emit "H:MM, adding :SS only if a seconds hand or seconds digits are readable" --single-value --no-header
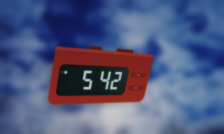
5:42
